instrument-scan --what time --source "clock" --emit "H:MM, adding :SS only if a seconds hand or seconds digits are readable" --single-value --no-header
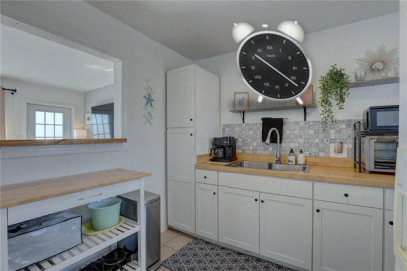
10:22
